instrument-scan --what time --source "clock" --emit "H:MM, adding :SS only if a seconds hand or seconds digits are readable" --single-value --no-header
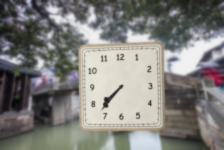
7:37
